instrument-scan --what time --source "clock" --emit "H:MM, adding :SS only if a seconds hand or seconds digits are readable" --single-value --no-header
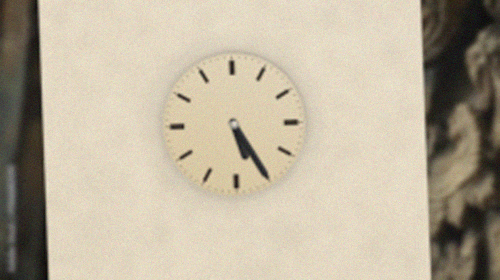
5:25
